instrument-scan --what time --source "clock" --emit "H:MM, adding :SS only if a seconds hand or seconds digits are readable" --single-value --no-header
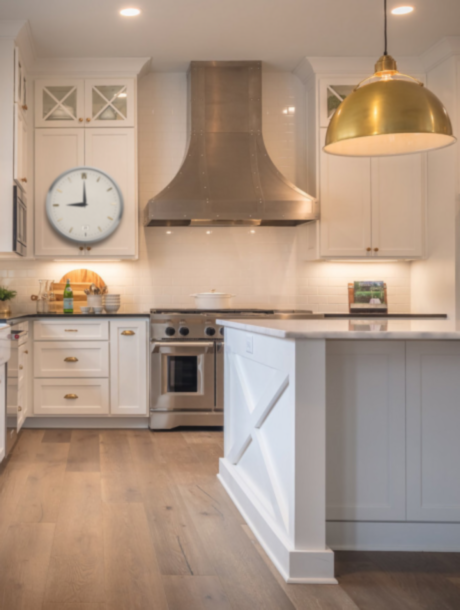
9:00
